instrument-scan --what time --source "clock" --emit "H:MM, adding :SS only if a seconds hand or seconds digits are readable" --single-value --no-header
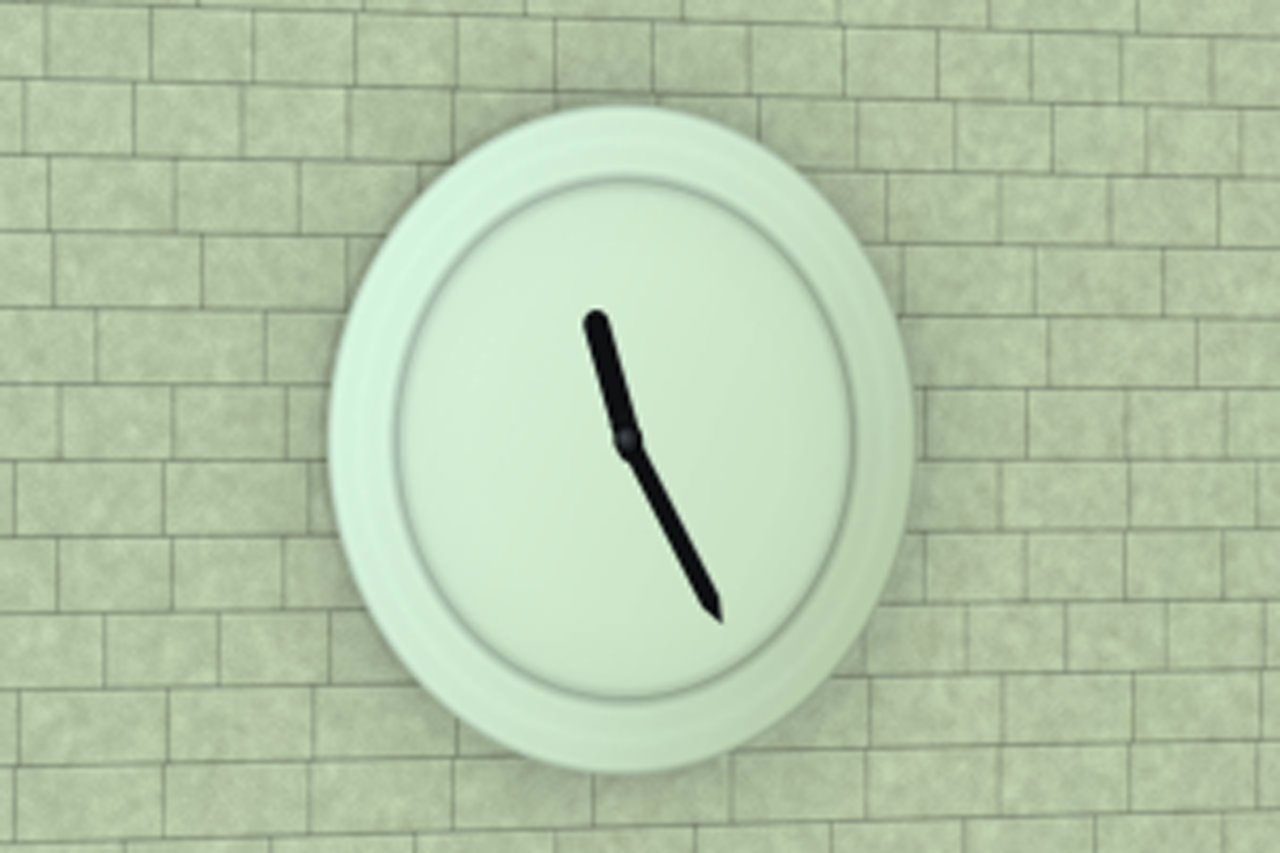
11:25
